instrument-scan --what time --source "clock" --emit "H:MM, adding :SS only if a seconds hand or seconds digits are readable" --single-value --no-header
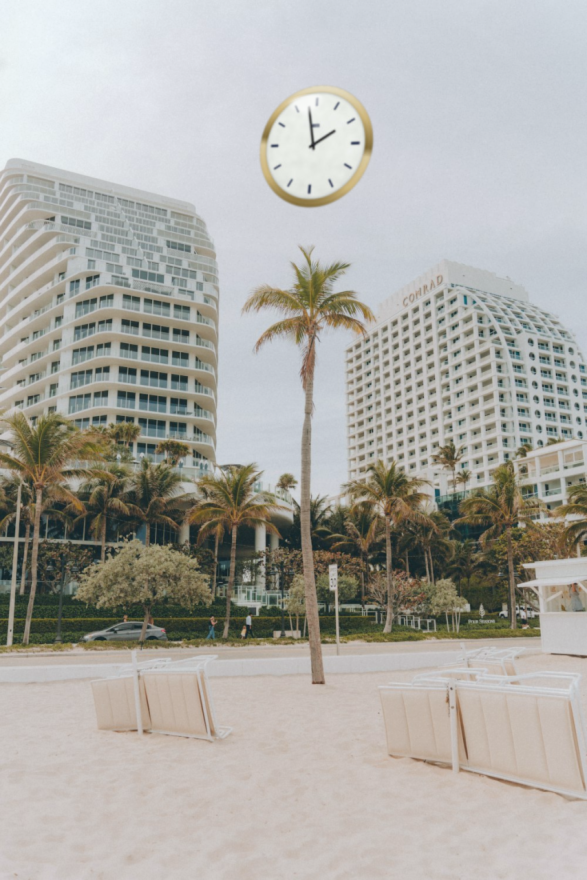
1:58
